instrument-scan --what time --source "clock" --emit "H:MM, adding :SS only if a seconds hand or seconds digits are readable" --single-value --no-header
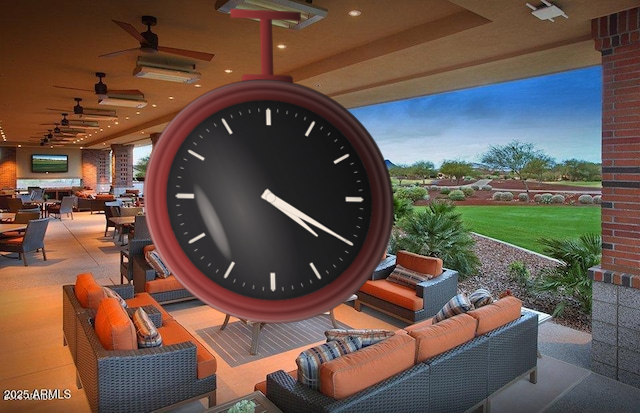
4:20
